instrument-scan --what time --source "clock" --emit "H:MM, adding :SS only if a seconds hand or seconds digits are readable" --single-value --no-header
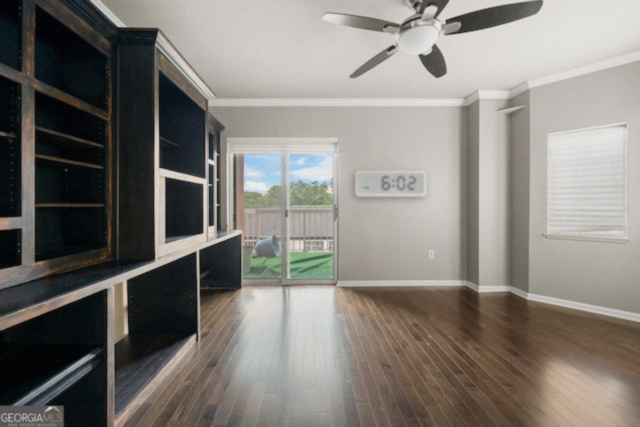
6:02
